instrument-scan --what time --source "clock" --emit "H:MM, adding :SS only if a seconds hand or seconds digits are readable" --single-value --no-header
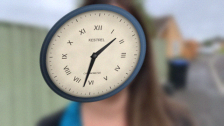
1:32
